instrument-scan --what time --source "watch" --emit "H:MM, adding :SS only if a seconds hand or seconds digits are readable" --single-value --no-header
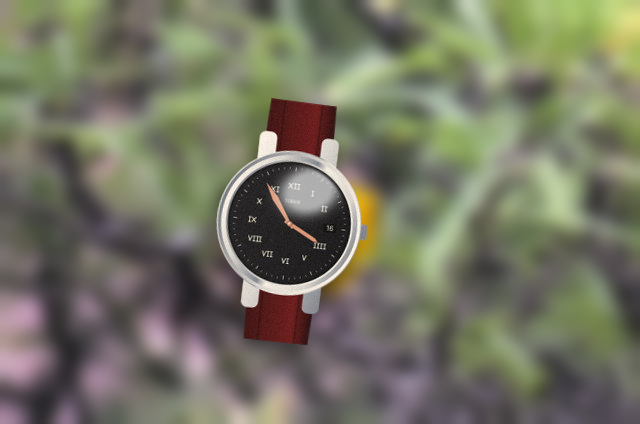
3:54
